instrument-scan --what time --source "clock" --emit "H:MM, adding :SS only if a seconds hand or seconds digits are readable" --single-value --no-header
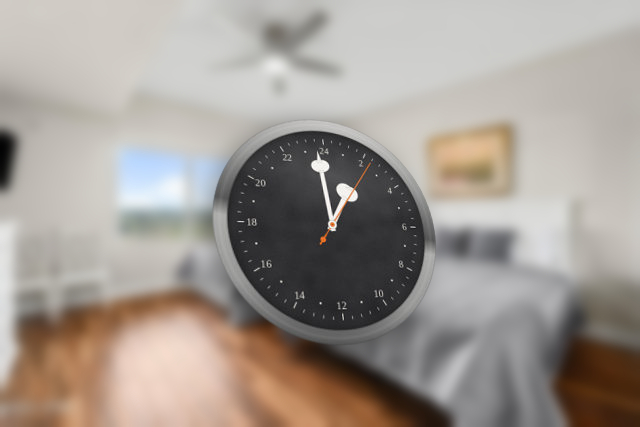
1:59:06
